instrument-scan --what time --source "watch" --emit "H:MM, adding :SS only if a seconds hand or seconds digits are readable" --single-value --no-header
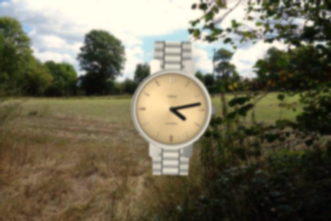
4:13
